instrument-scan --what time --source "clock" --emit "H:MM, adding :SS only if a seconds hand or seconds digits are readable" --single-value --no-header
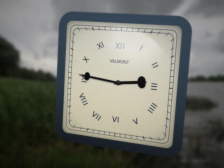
2:46
